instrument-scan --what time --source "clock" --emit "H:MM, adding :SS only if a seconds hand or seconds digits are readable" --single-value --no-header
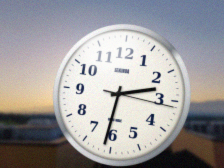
2:31:16
